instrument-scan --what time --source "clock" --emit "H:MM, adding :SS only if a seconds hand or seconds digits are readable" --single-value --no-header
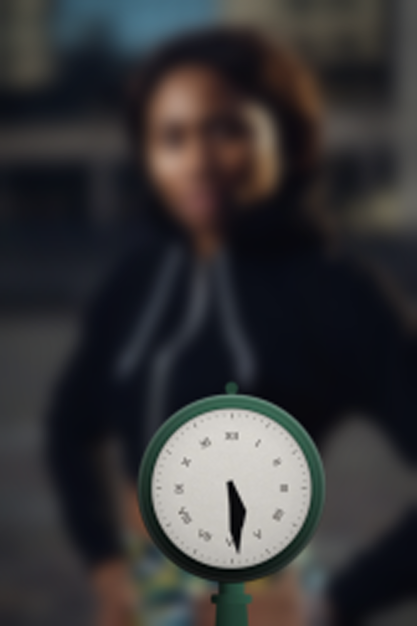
5:29
